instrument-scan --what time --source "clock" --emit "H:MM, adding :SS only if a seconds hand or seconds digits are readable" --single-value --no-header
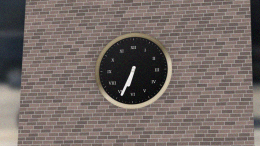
6:34
